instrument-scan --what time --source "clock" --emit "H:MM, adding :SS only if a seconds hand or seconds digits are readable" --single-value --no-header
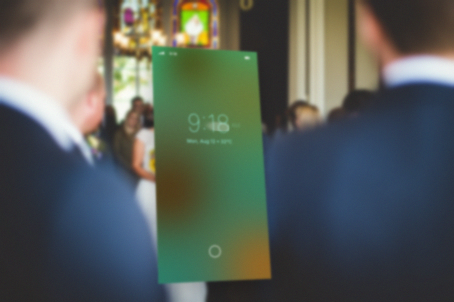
9:18
